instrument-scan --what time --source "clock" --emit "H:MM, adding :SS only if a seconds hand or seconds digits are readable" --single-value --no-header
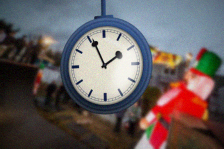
1:56
